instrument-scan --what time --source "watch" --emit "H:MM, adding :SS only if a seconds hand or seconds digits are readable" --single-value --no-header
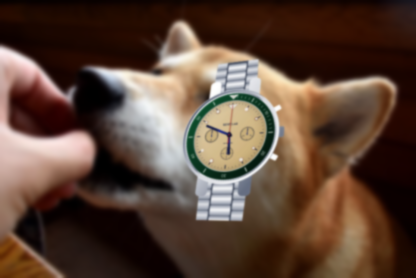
5:49
